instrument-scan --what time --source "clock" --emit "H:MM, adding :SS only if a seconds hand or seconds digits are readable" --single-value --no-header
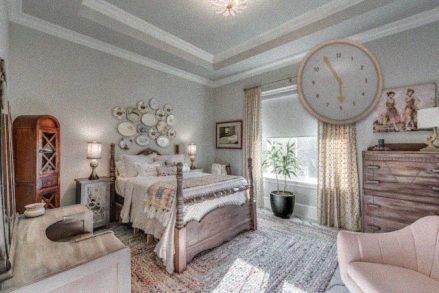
5:55
